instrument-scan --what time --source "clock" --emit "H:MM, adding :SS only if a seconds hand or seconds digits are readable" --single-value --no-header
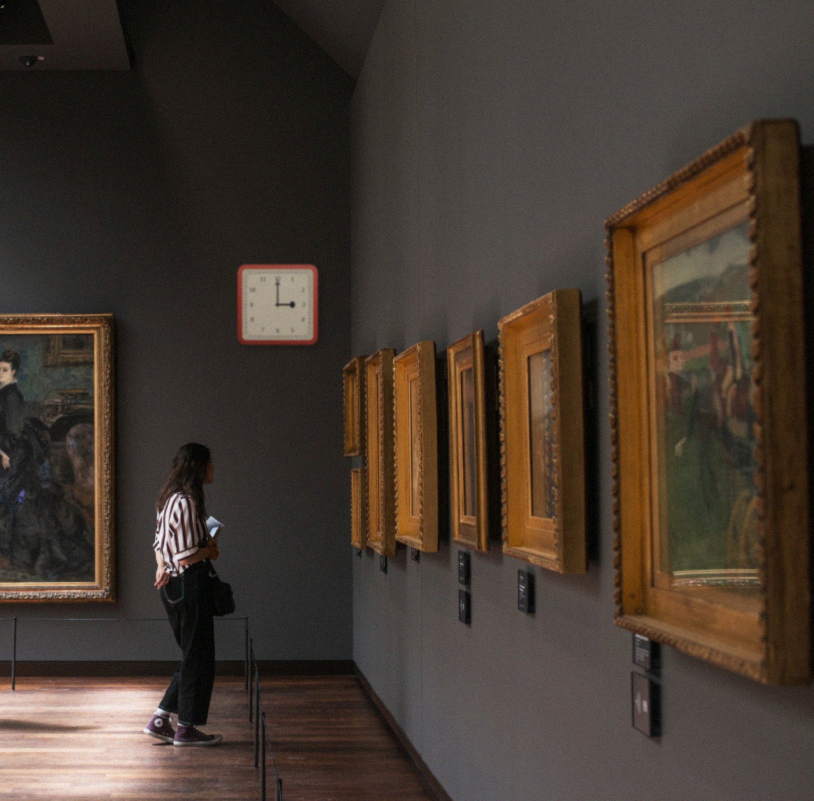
3:00
